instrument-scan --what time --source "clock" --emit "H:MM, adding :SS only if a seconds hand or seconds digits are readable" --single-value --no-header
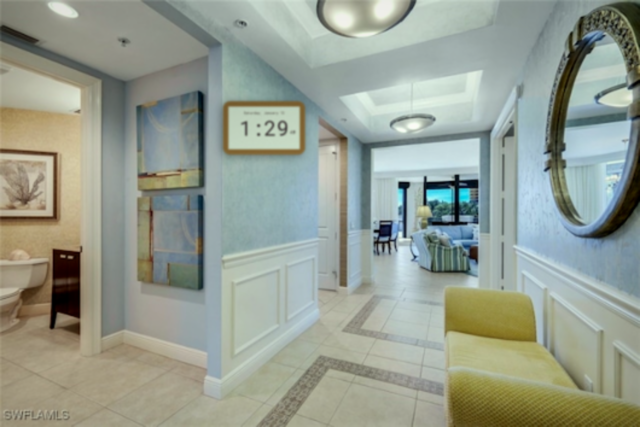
1:29
